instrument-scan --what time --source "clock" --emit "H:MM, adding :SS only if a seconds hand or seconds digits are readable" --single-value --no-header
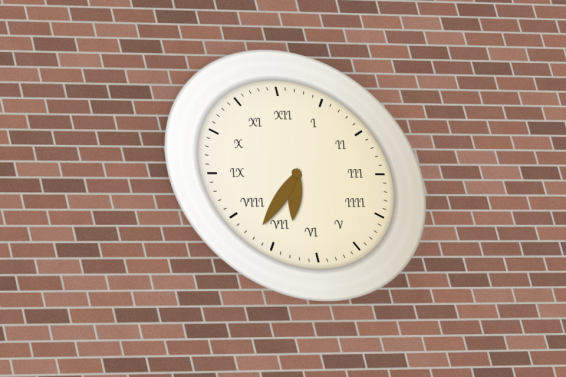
6:37
